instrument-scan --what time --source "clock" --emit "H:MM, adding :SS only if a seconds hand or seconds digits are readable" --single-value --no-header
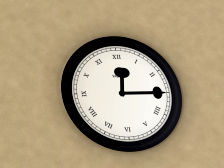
12:15
